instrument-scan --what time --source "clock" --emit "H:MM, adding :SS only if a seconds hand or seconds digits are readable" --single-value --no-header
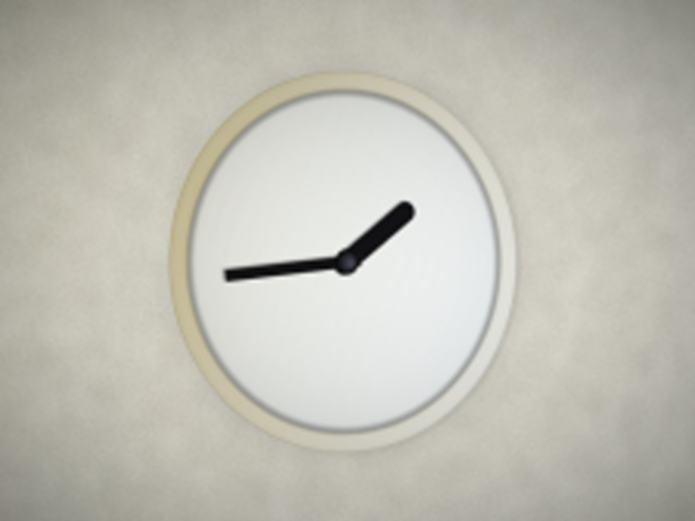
1:44
